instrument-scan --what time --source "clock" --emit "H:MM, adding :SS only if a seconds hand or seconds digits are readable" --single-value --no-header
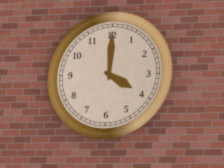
4:00
